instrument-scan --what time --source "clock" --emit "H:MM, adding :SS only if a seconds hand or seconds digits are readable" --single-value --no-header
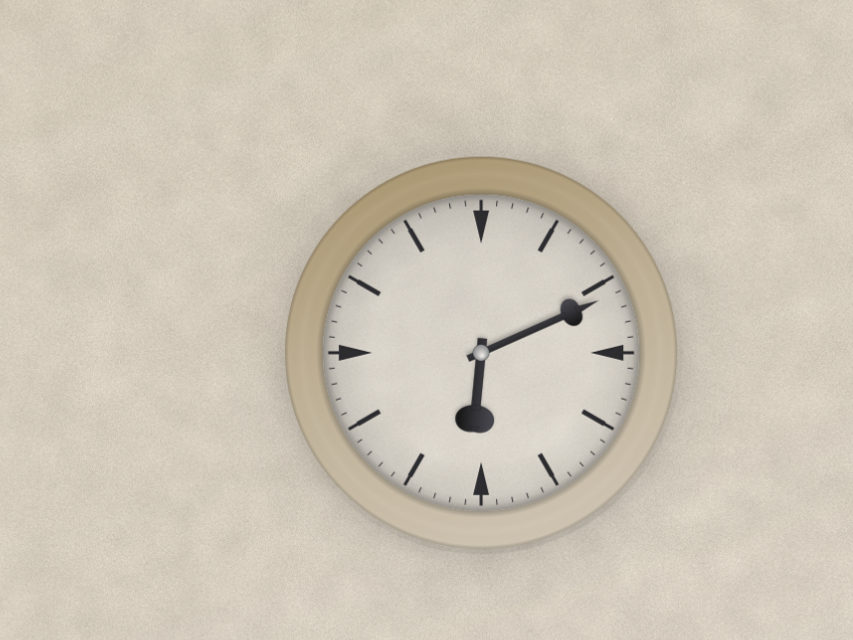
6:11
